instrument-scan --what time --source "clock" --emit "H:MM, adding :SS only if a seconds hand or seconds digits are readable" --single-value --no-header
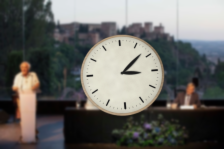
3:08
